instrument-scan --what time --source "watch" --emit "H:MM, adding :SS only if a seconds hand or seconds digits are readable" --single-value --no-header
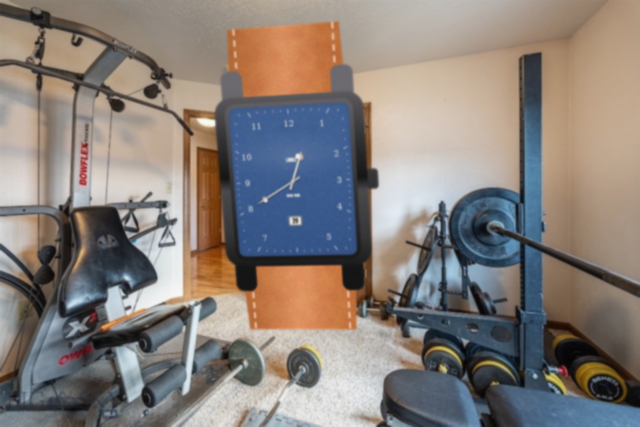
12:40
